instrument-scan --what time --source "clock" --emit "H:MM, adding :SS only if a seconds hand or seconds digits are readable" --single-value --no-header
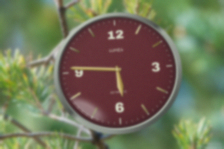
5:46
